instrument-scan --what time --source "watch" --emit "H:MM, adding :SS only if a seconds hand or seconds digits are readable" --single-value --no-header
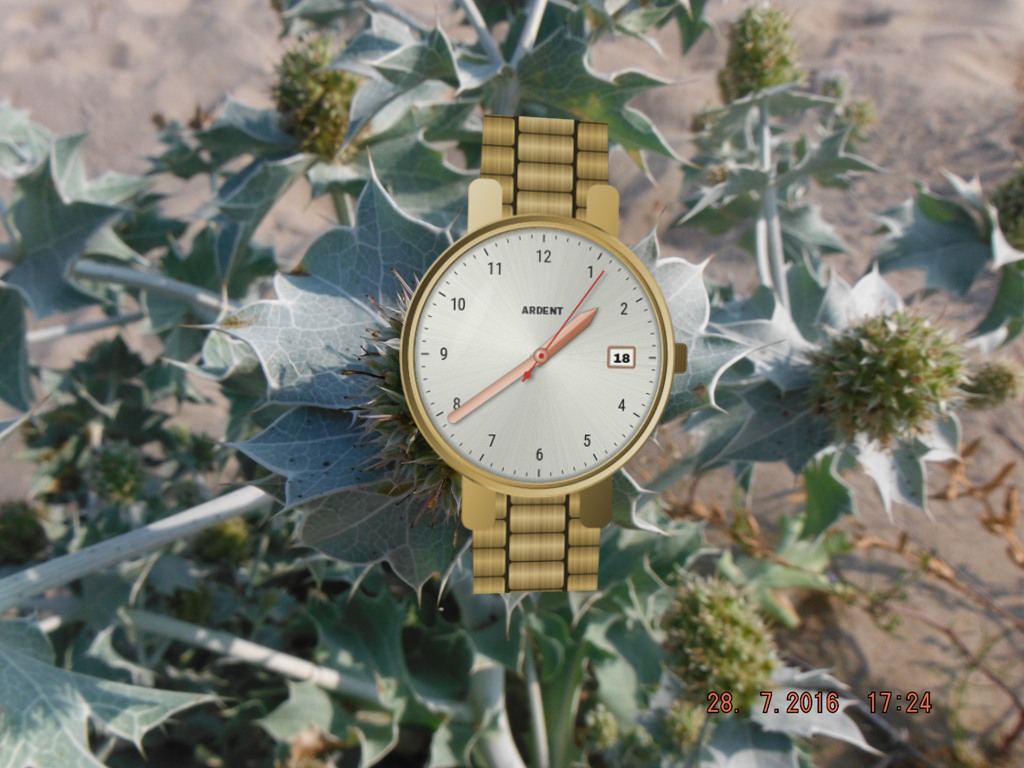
1:39:06
